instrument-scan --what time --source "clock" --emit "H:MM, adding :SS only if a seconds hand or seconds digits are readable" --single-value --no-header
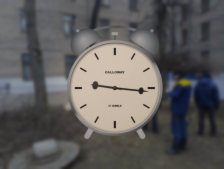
9:16
